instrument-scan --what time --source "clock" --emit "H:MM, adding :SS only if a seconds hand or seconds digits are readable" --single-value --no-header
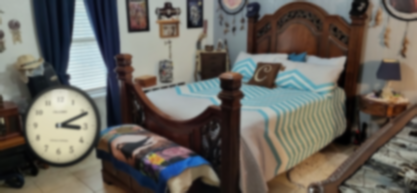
3:11
